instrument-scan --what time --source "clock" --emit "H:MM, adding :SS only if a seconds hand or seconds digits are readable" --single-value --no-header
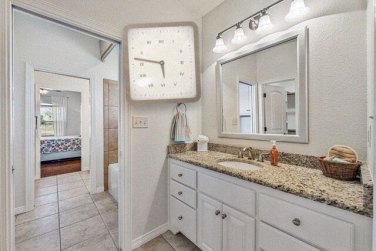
5:47
